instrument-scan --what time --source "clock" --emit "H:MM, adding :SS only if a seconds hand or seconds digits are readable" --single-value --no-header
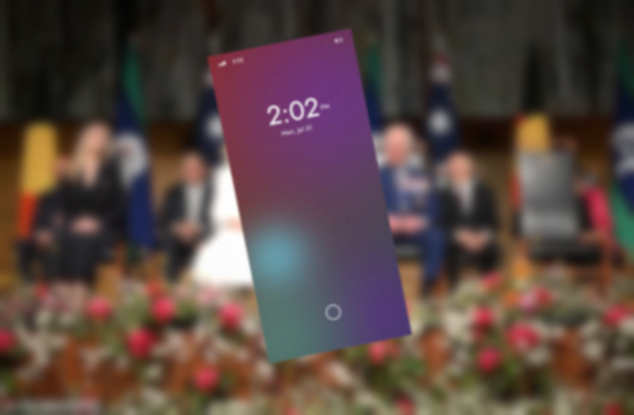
2:02
